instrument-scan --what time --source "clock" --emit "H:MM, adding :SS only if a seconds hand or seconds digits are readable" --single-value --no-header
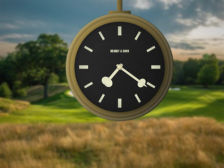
7:21
